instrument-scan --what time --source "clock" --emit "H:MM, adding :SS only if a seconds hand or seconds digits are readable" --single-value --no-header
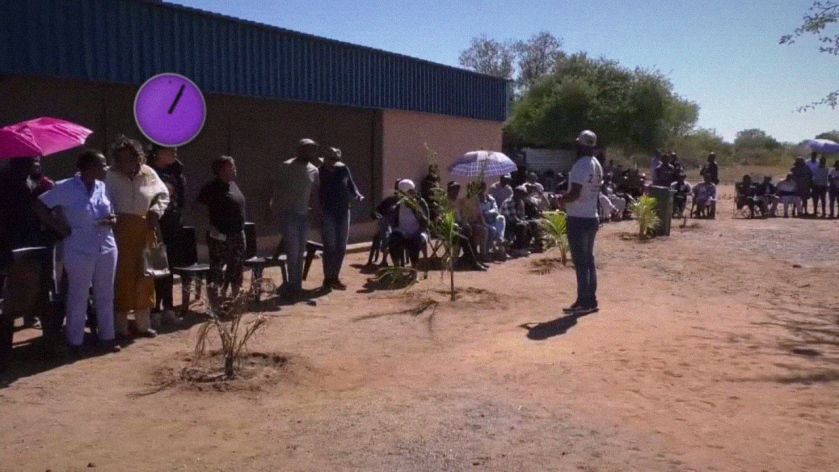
1:05
